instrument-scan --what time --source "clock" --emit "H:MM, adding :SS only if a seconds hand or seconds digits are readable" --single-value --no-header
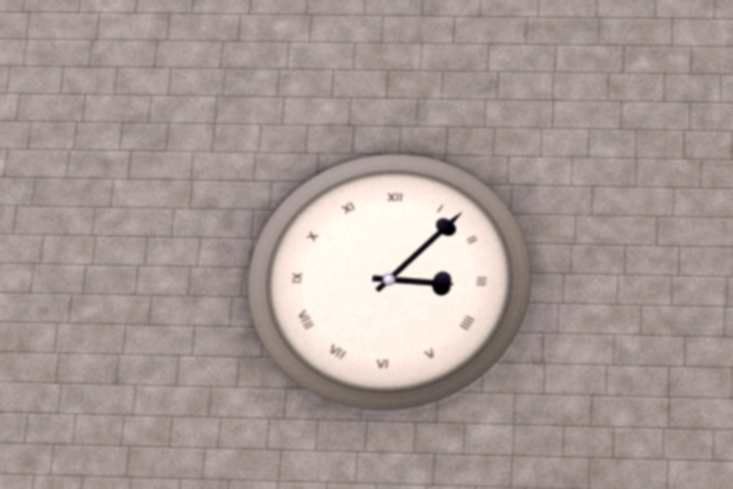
3:07
